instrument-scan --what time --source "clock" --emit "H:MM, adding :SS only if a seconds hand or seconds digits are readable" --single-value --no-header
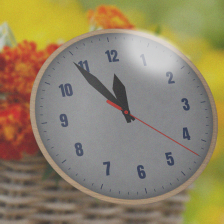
11:54:22
